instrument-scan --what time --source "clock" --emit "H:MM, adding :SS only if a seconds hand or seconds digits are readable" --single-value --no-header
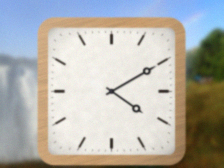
4:10
